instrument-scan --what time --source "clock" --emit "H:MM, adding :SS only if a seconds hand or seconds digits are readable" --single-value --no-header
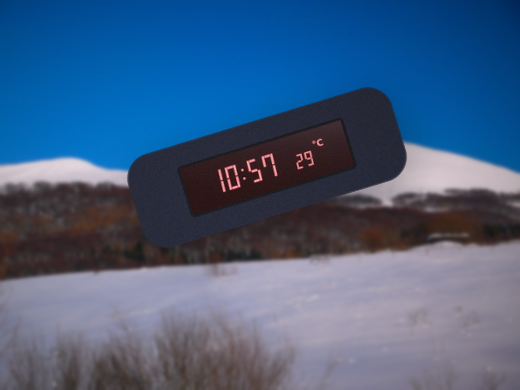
10:57
